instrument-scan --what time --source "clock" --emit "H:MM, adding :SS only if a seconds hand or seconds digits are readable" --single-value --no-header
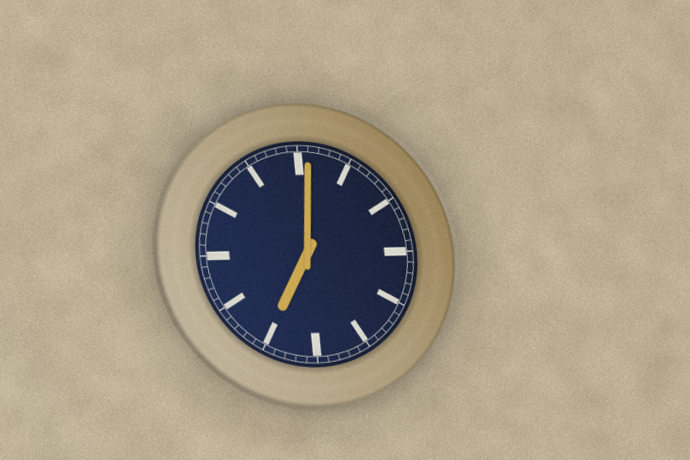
7:01
